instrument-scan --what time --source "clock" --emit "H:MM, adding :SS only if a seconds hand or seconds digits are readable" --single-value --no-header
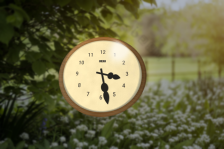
3:28
